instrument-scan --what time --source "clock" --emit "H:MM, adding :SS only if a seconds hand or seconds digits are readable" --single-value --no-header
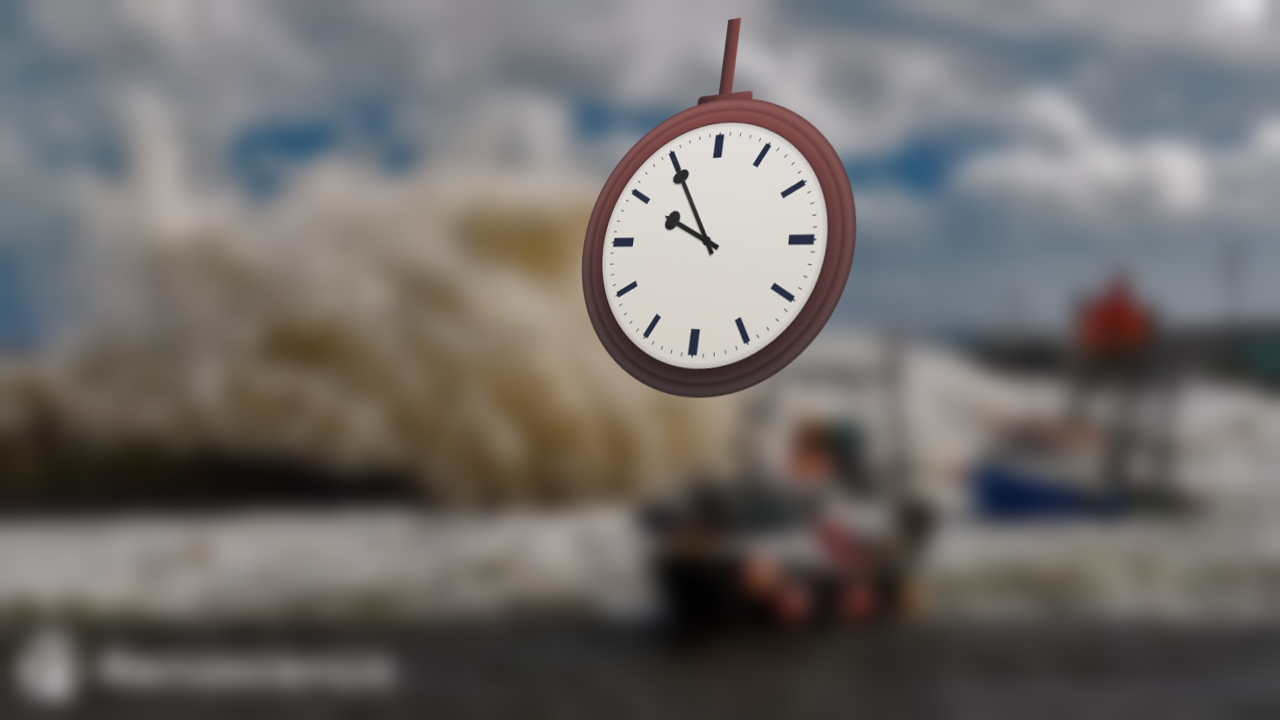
9:55
